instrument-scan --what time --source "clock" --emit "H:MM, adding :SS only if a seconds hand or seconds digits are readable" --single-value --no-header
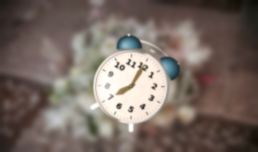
7:00
